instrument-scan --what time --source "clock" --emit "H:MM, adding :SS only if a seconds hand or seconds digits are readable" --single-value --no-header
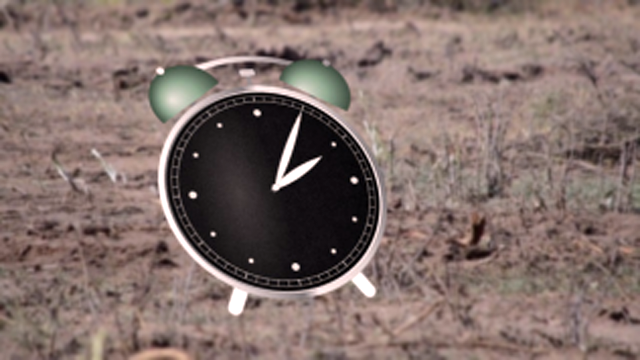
2:05
